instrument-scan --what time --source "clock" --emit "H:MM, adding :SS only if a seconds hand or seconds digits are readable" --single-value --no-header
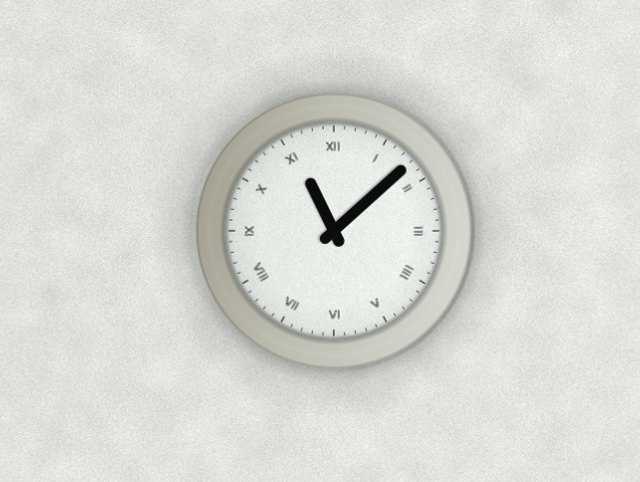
11:08
